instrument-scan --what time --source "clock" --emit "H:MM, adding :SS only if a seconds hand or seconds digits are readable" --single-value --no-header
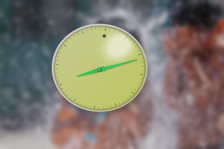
8:11
